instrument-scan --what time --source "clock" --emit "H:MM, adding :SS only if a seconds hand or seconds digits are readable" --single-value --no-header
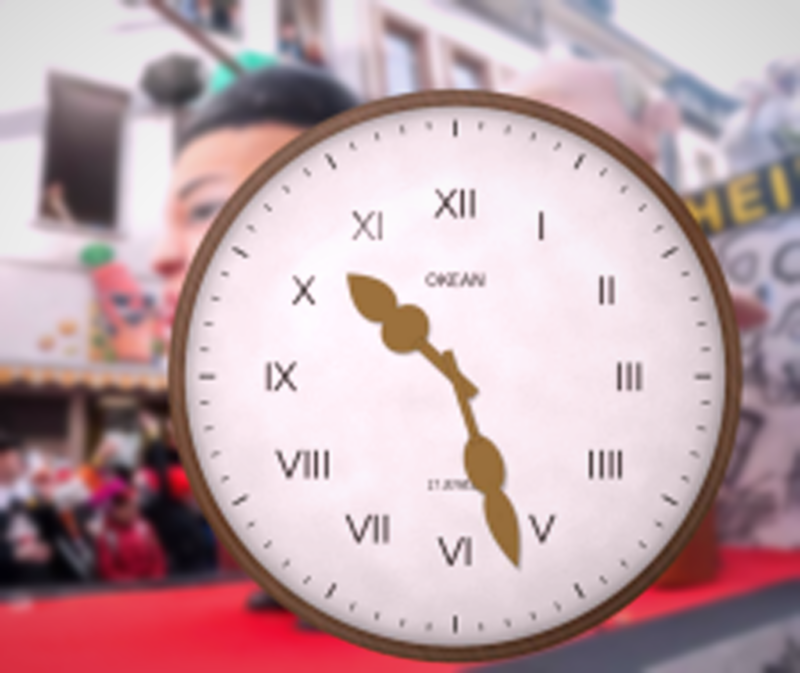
10:27
